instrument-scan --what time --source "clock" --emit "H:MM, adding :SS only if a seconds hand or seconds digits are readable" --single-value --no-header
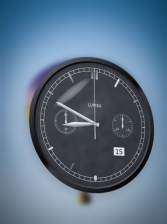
8:49
